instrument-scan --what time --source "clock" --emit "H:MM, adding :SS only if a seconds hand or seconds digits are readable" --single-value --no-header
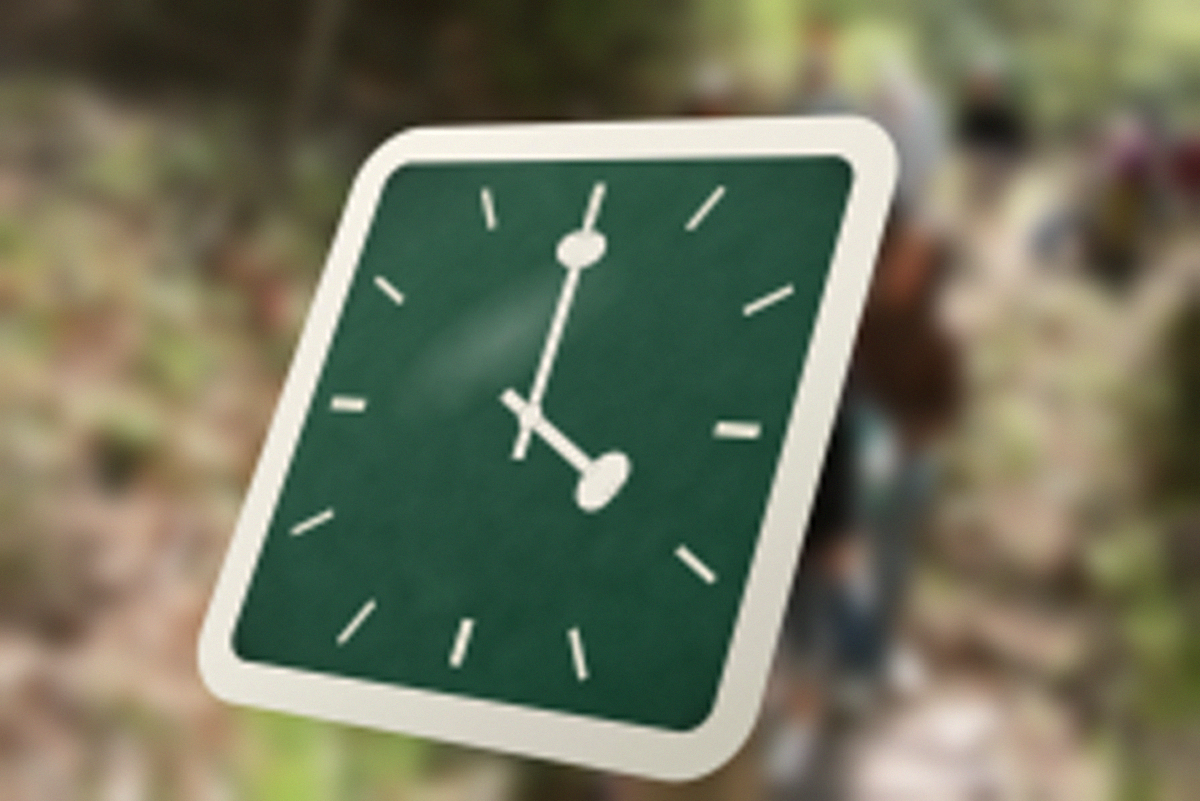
4:00
